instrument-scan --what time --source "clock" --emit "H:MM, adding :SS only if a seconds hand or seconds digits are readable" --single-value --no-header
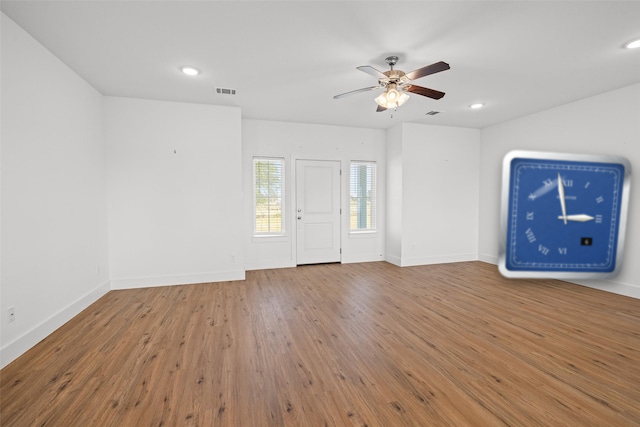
2:58
